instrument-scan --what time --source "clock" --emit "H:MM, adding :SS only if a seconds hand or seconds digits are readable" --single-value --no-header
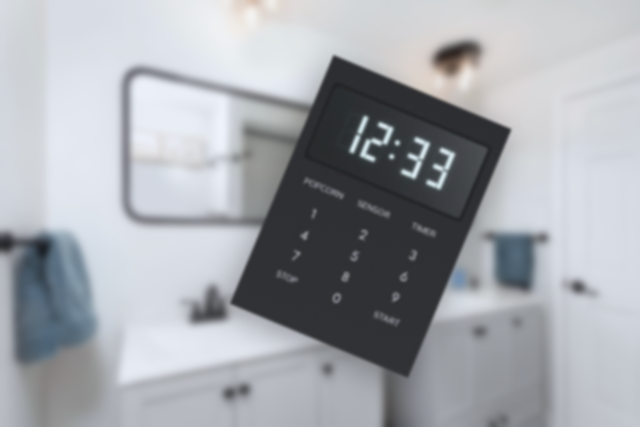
12:33
